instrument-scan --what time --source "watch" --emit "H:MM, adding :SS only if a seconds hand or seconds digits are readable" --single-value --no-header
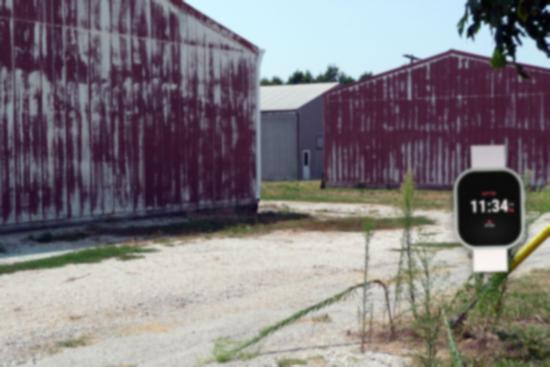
11:34
